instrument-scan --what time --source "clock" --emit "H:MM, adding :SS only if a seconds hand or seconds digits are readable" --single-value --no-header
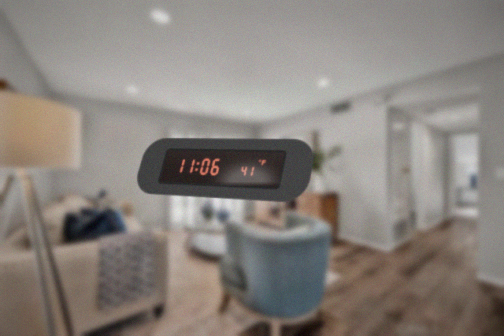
11:06
